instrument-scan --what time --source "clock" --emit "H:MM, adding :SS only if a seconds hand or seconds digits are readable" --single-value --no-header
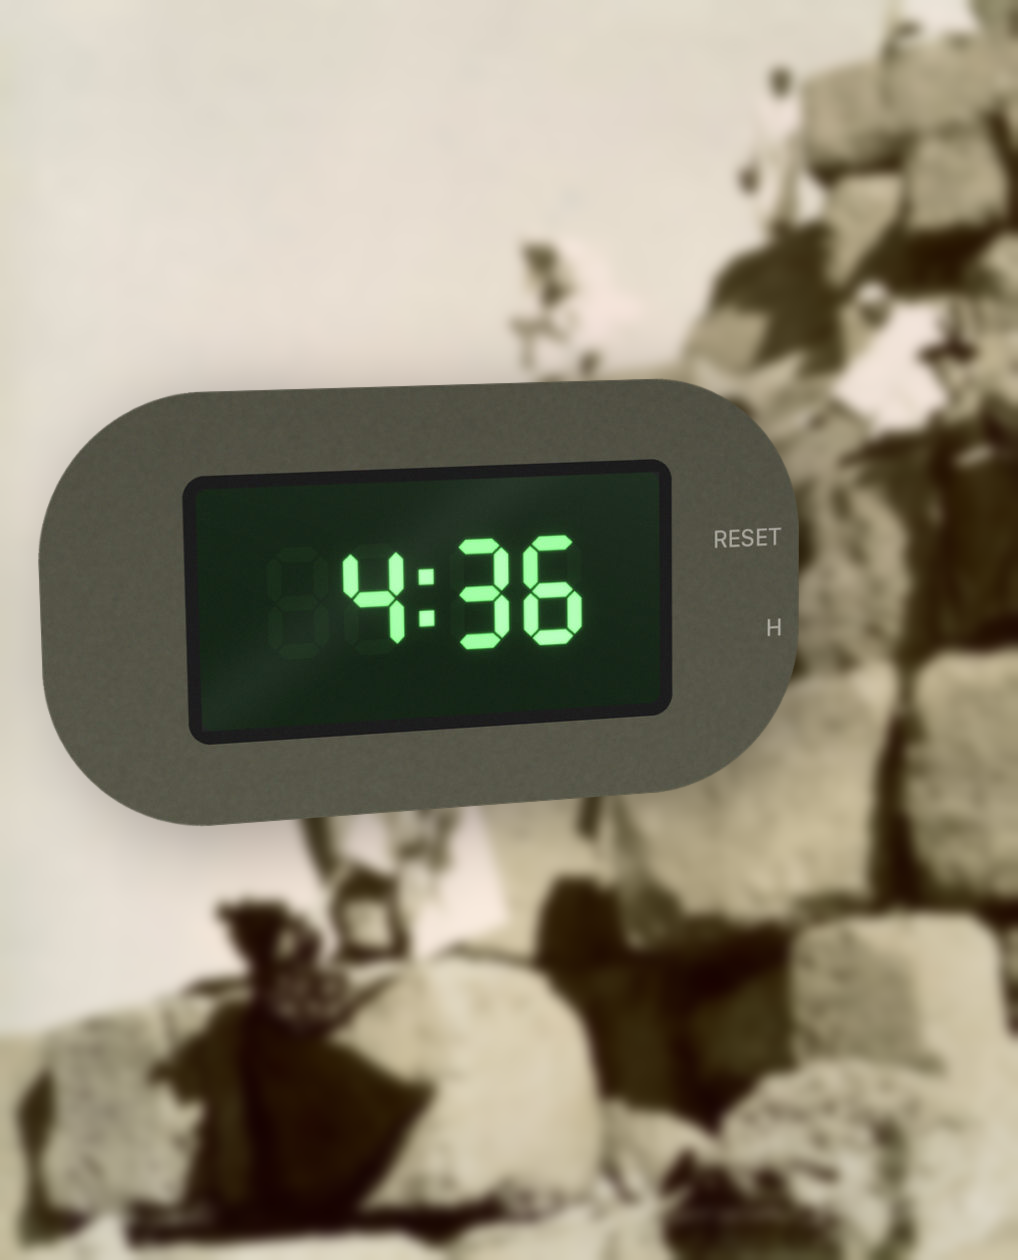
4:36
